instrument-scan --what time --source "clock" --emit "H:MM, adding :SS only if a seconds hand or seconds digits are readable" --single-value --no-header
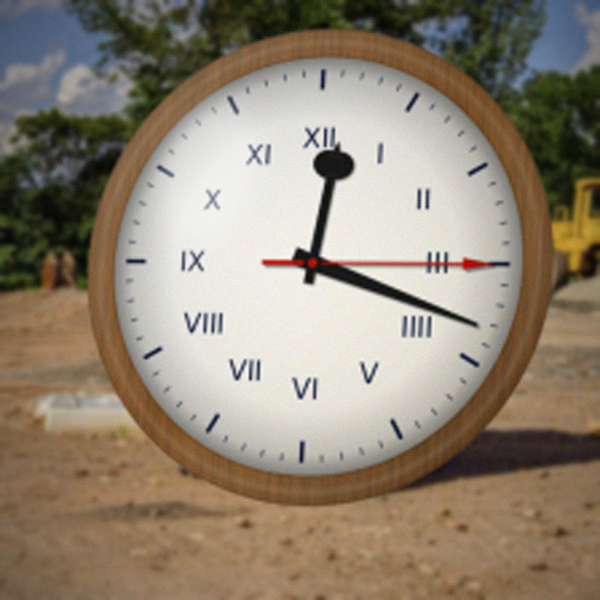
12:18:15
